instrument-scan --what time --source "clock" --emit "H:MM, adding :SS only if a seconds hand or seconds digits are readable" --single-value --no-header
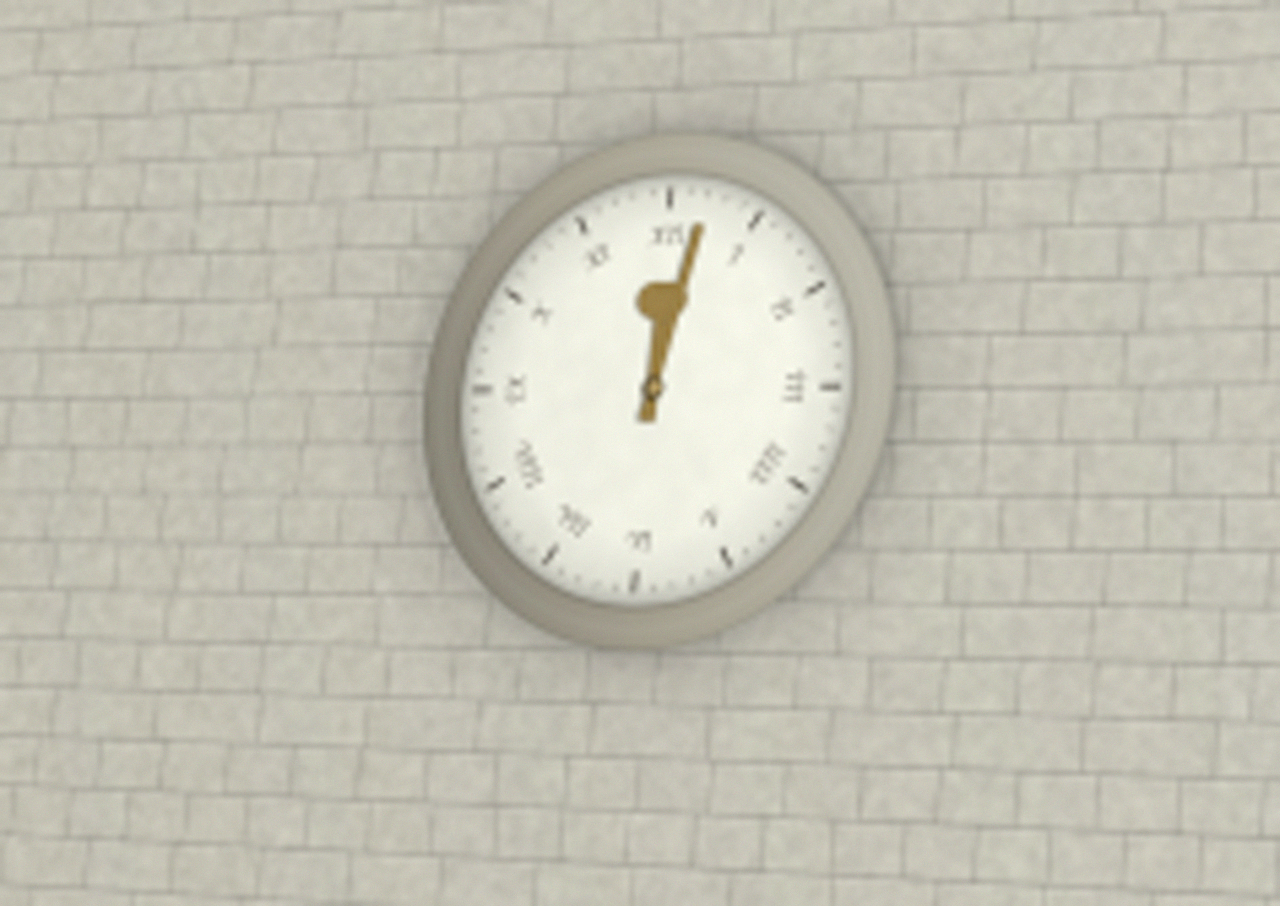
12:02
